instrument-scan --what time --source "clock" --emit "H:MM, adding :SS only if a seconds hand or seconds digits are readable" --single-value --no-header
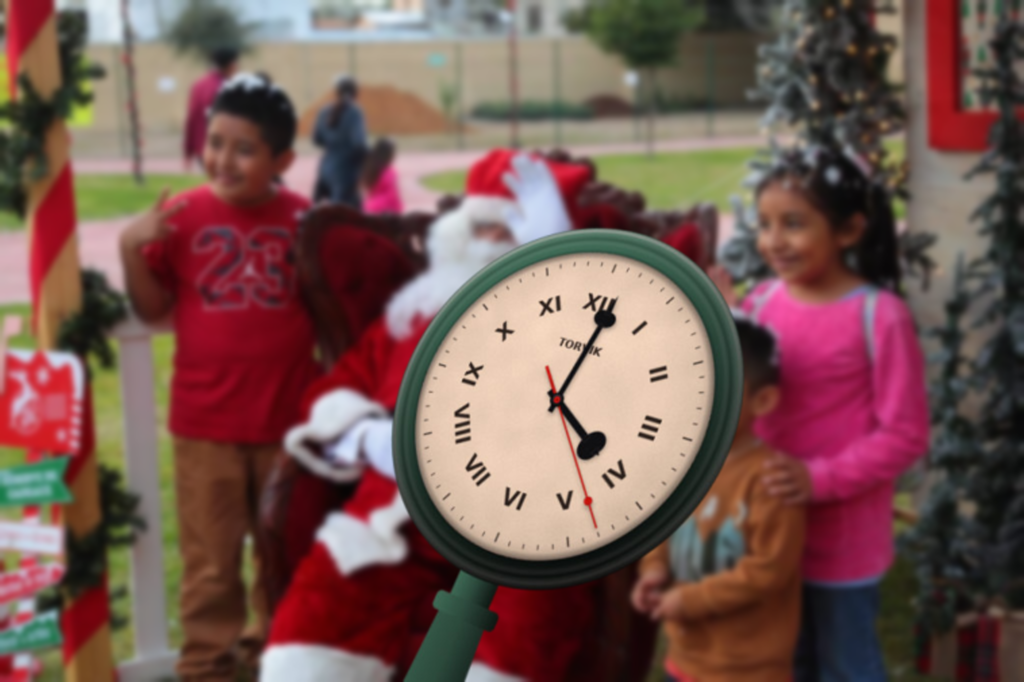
4:01:23
